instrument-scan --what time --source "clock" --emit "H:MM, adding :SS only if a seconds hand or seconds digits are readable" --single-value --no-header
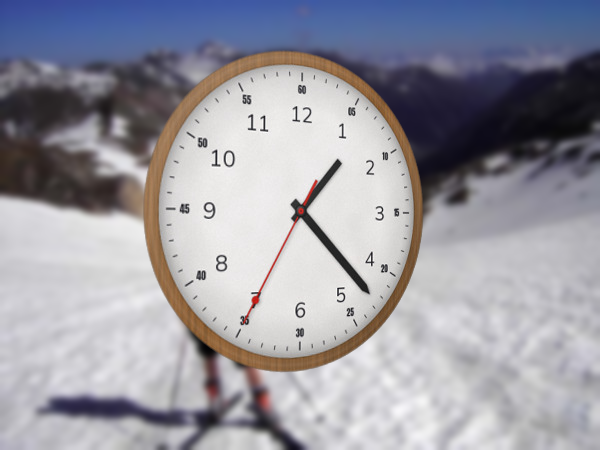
1:22:35
